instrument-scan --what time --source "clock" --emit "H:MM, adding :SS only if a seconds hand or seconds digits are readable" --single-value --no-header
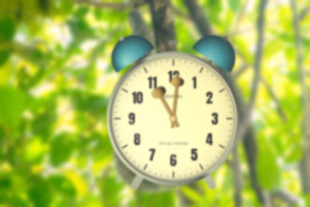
11:01
